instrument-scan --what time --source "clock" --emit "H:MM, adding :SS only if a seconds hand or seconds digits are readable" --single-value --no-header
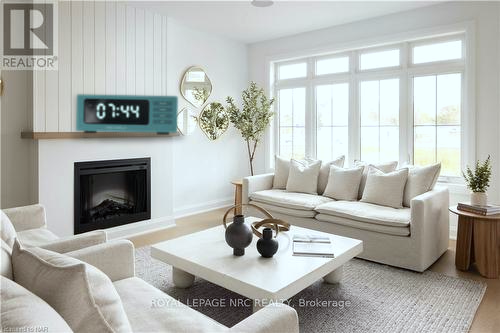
7:44
